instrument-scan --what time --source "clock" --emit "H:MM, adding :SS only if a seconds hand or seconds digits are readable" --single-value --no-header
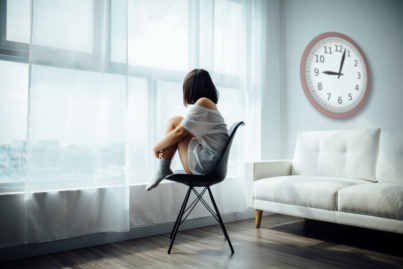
9:03
